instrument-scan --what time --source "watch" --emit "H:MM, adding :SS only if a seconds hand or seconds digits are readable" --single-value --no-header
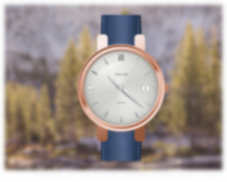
10:22
